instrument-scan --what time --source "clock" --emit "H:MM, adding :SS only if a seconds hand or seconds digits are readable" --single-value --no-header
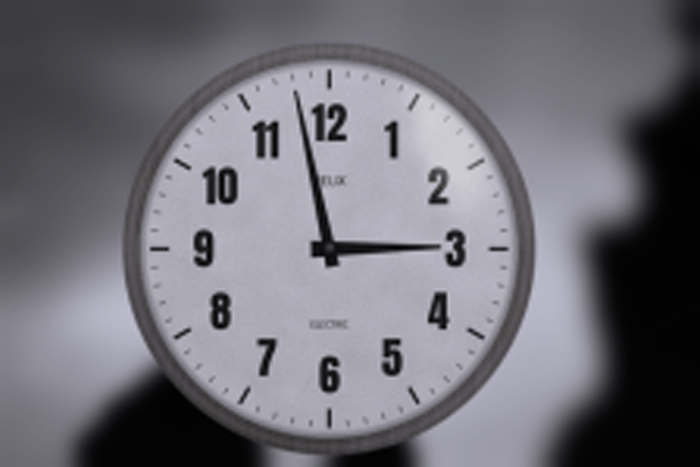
2:58
